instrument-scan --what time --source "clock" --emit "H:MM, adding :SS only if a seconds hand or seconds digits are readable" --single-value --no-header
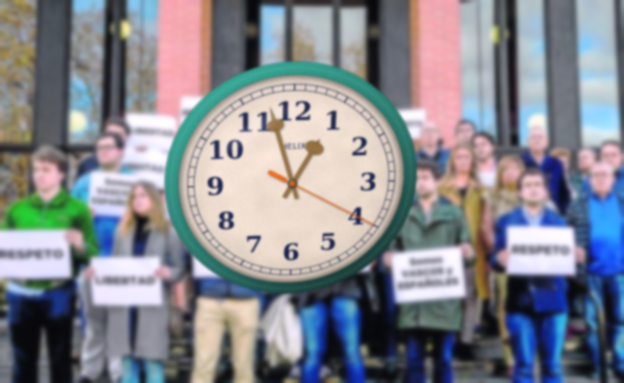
12:57:20
